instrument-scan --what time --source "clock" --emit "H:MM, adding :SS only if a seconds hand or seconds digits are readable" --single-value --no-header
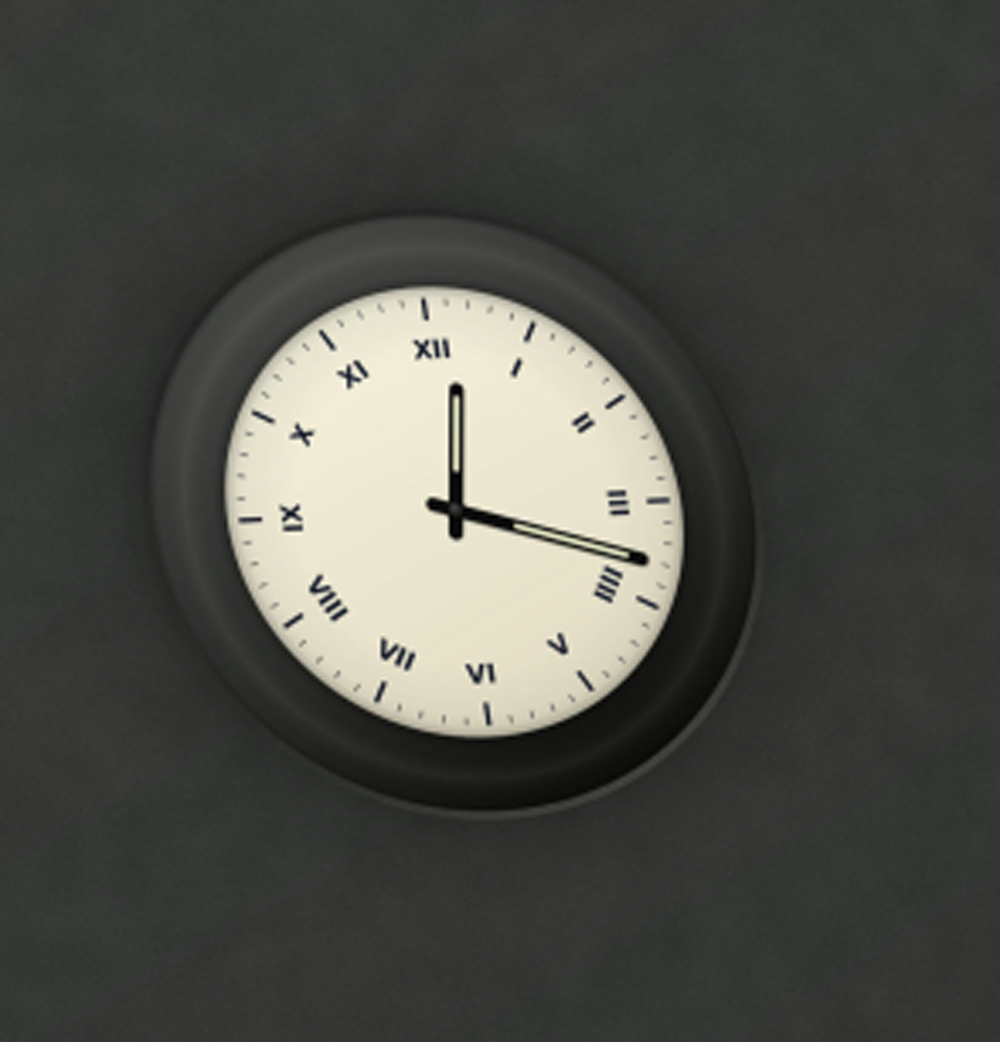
12:18
